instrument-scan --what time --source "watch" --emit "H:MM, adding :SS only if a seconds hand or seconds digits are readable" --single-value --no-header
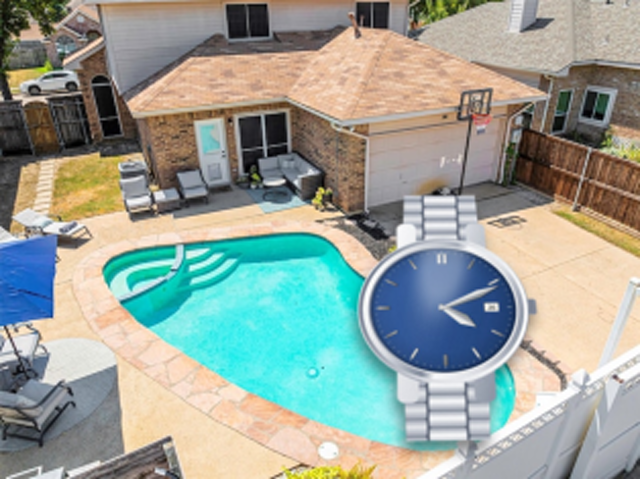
4:11
